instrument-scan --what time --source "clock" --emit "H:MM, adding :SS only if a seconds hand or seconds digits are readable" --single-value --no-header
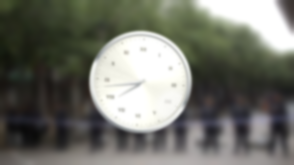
7:43
